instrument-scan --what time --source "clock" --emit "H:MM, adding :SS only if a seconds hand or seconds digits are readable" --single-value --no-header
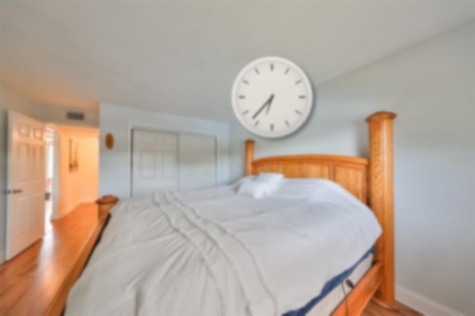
6:37
